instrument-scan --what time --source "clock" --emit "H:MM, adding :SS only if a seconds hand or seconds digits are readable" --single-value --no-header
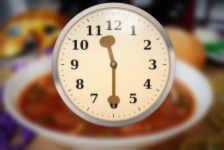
11:30
